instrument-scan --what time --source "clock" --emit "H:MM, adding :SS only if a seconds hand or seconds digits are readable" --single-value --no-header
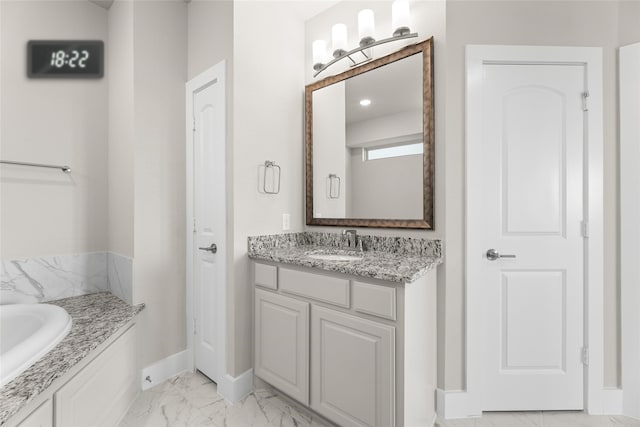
18:22
